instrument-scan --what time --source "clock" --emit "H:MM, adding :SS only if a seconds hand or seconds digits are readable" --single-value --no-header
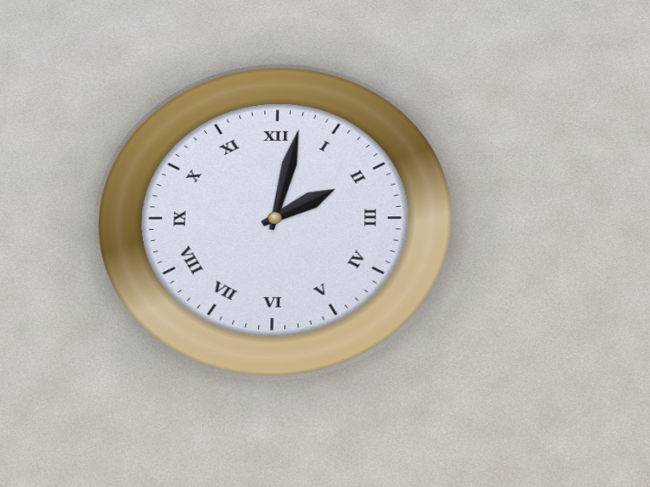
2:02
